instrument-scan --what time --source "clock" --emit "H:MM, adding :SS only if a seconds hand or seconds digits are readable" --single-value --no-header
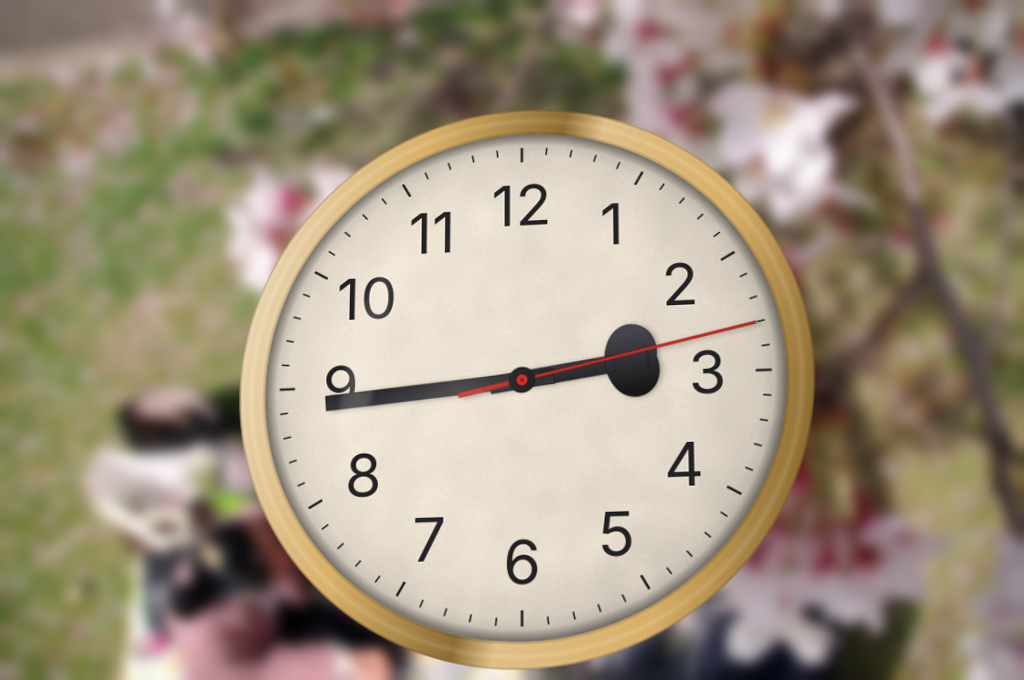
2:44:13
